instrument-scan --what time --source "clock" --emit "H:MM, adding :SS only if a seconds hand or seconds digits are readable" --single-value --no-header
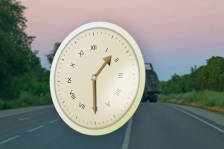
1:30
